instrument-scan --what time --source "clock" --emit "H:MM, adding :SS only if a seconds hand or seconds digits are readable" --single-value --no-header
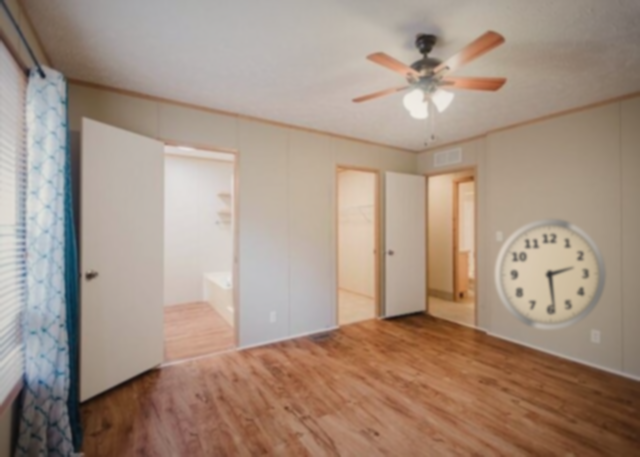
2:29
